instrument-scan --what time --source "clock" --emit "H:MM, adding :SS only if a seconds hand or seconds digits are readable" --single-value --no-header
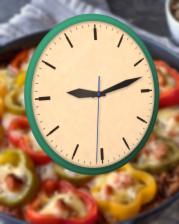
9:12:31
